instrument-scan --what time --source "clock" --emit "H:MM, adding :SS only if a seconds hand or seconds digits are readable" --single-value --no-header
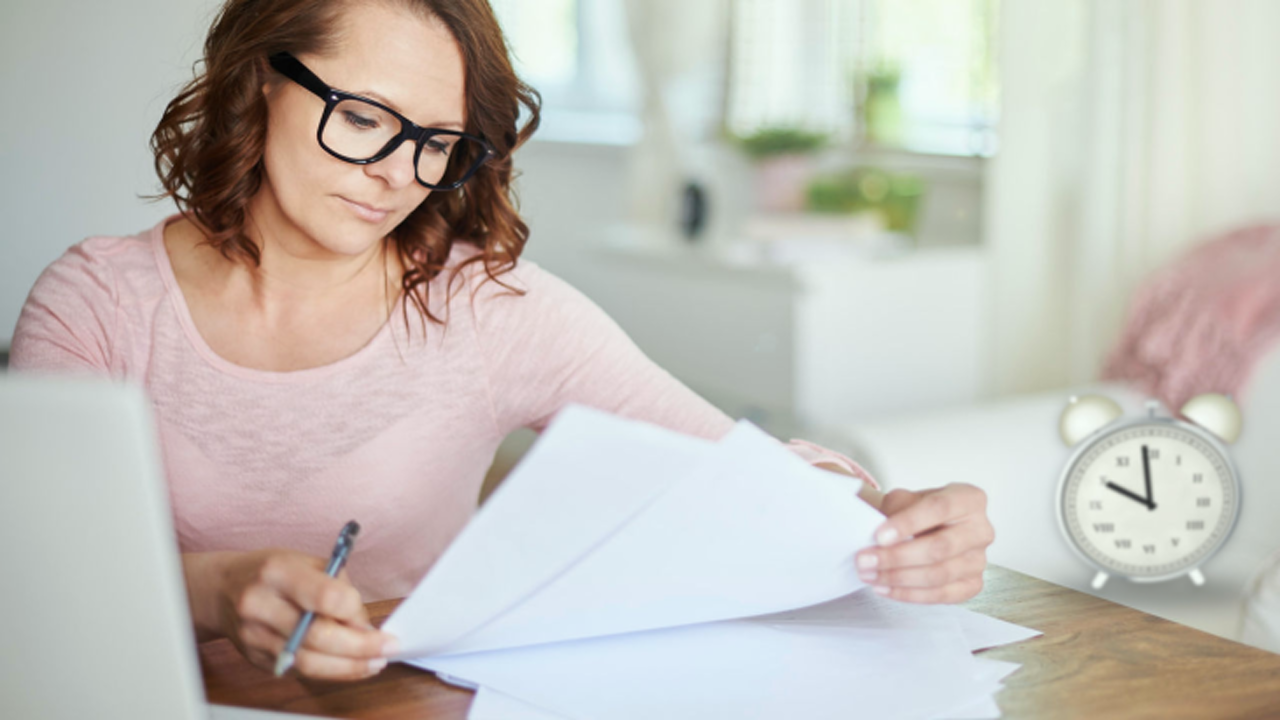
9:59
